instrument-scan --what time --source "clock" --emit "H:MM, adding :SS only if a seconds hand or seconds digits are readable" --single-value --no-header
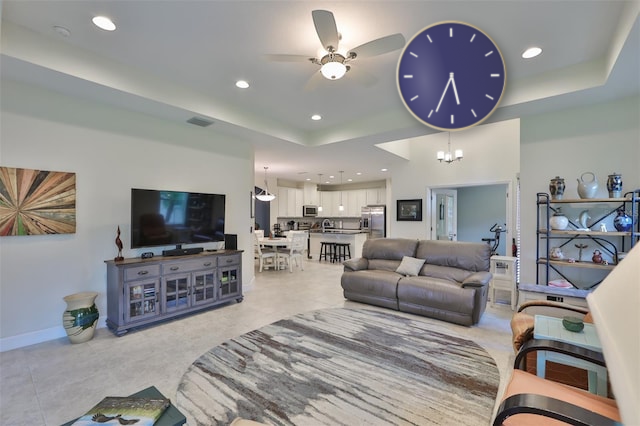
5:34
